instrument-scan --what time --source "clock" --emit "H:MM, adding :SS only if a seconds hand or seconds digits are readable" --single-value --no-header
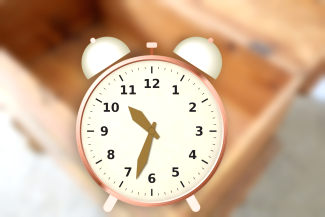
10:33
